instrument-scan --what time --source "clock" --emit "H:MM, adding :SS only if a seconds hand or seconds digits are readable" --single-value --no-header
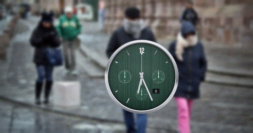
6:26
